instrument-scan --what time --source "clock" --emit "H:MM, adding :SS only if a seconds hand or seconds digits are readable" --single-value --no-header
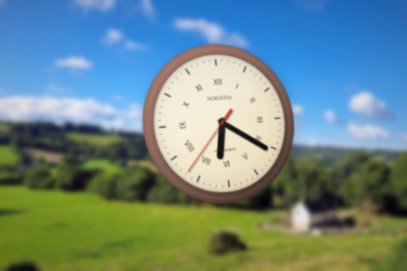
6:20:37
